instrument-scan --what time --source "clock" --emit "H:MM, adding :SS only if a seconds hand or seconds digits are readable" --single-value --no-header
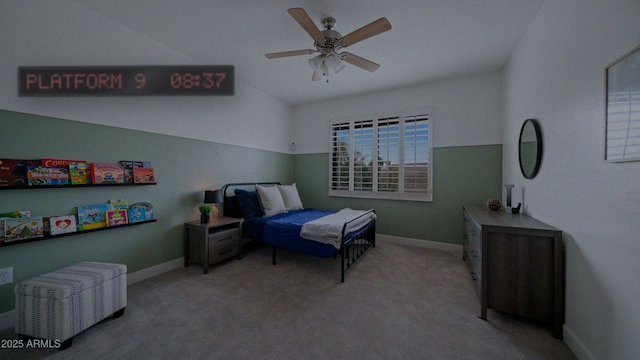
8:37
